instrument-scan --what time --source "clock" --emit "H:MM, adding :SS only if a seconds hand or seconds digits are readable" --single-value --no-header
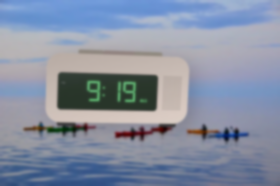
9:19
